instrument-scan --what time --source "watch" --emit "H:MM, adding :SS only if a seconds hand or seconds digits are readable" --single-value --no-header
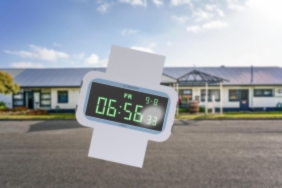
6:56
